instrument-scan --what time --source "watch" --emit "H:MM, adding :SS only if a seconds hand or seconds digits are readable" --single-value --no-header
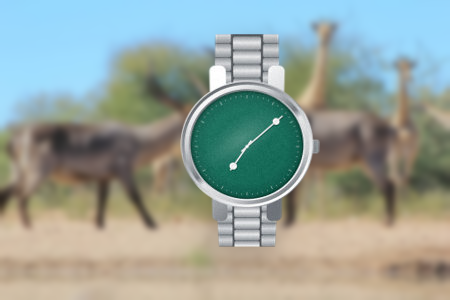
7:08
